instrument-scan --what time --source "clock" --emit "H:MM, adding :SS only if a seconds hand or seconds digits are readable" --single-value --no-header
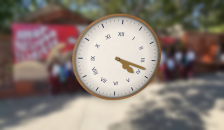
4:18
